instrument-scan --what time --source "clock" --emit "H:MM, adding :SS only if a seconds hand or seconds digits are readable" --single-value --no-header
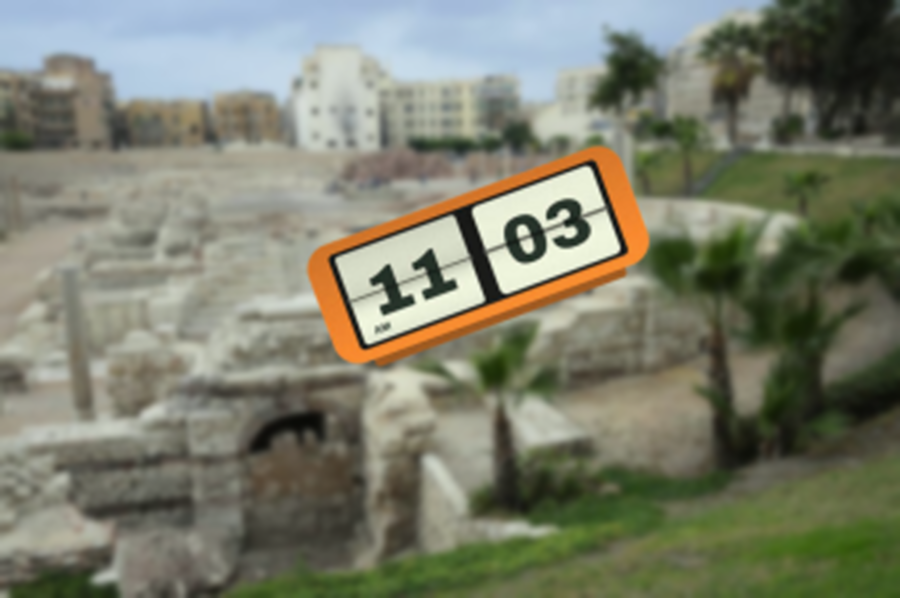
11:03
